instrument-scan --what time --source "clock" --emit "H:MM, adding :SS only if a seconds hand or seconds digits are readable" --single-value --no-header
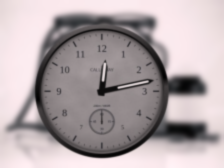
12:13
